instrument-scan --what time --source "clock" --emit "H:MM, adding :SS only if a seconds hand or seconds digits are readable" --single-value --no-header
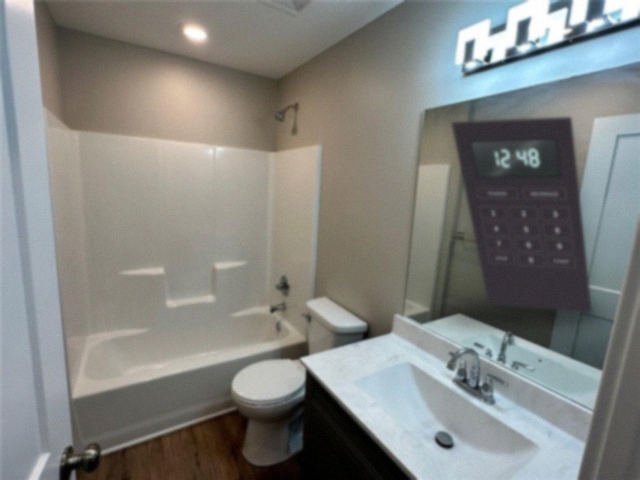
12:48
